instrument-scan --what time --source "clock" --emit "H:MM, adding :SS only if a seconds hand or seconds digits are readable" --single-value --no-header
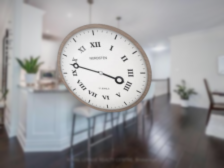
3:48
